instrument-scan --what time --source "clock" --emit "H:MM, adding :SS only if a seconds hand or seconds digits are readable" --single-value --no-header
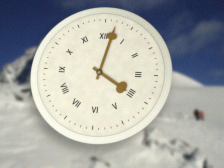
4:02
